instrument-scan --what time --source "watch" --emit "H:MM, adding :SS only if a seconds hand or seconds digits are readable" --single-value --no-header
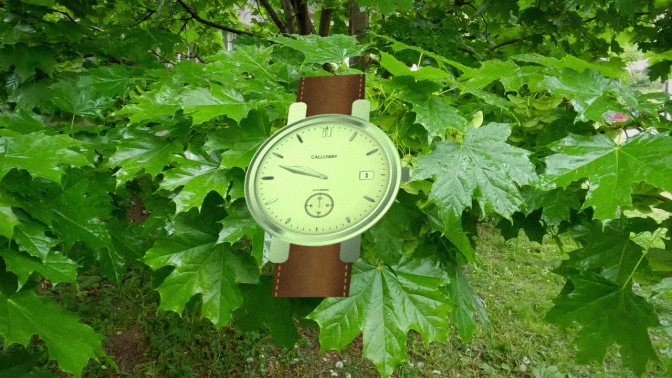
9:48
